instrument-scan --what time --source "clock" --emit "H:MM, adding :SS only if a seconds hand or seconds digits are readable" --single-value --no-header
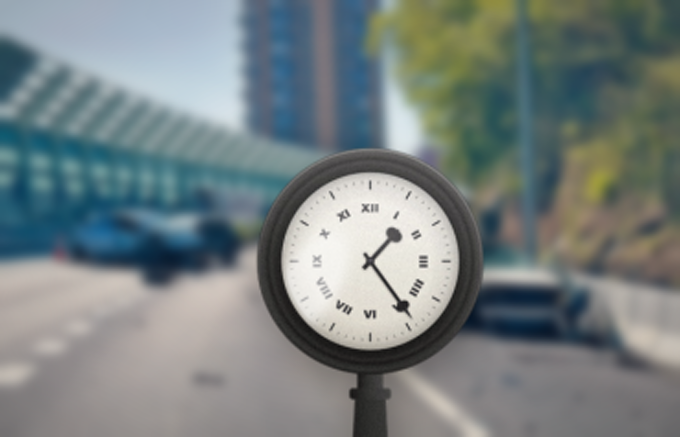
1:24
